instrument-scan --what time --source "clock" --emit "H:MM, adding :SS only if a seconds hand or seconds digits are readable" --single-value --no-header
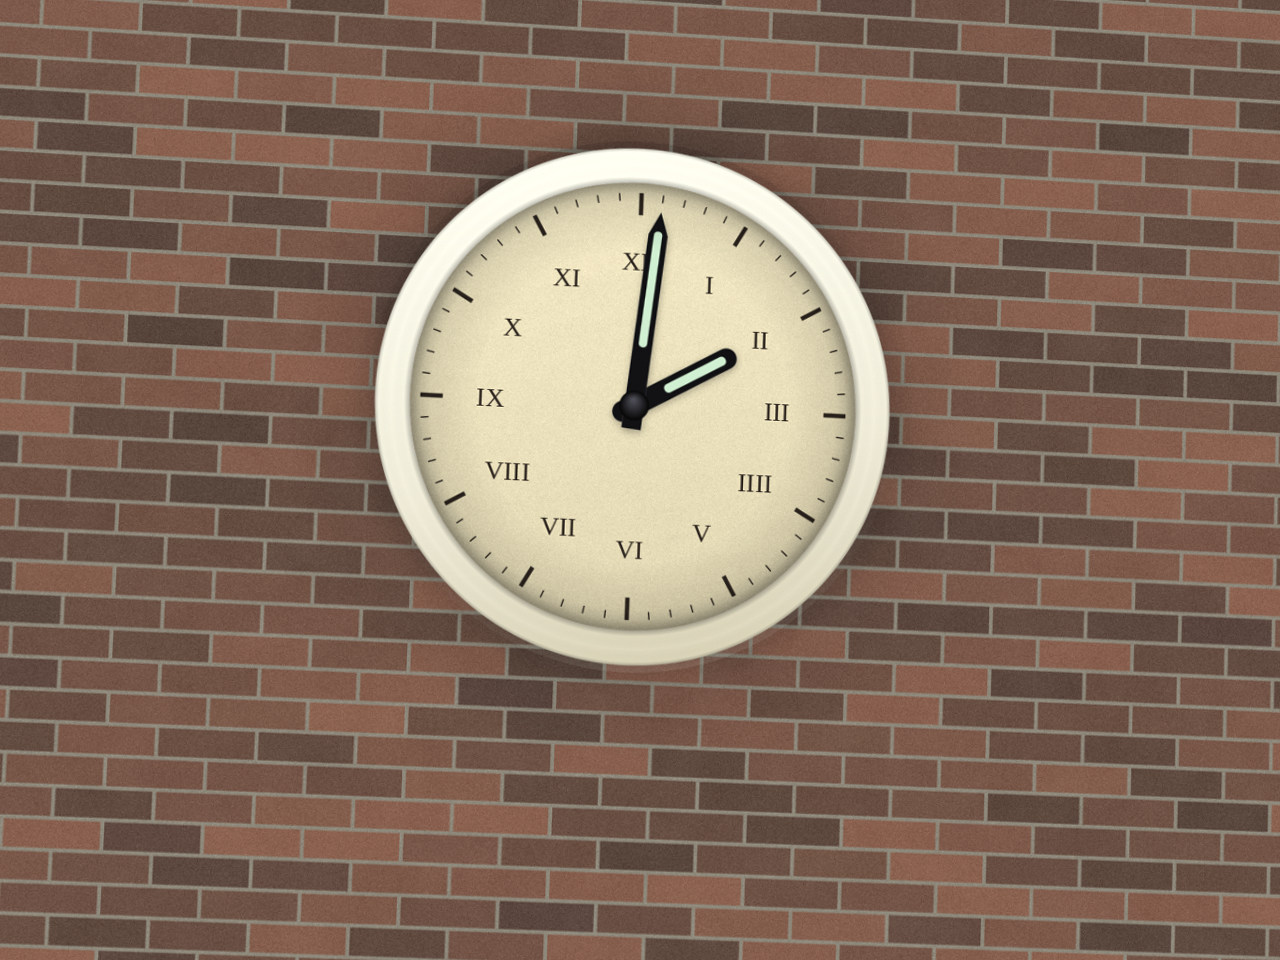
2:01
